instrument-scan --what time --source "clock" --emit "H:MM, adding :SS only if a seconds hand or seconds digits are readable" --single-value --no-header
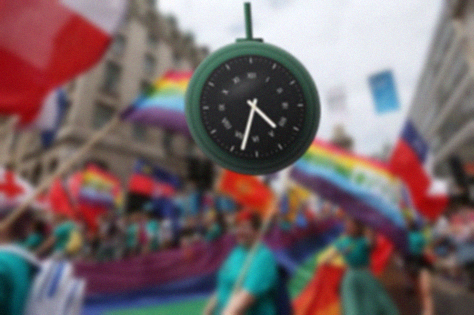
4:33
